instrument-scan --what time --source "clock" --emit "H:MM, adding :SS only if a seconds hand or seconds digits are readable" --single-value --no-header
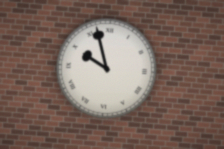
9:57
